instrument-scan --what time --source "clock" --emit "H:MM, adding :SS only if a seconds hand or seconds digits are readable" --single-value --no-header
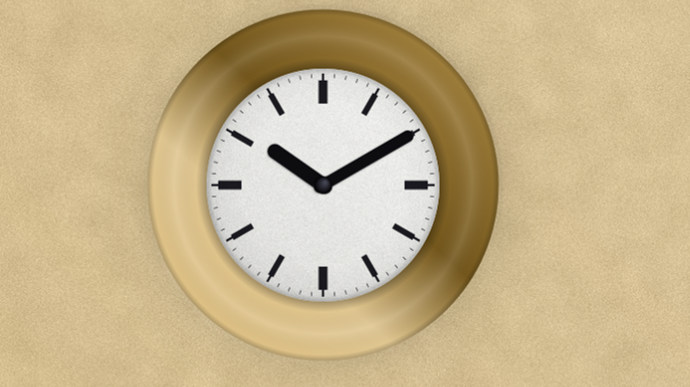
10:10
